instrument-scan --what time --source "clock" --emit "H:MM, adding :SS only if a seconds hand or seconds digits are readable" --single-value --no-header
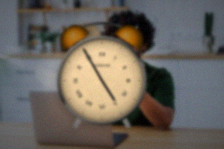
4:55
